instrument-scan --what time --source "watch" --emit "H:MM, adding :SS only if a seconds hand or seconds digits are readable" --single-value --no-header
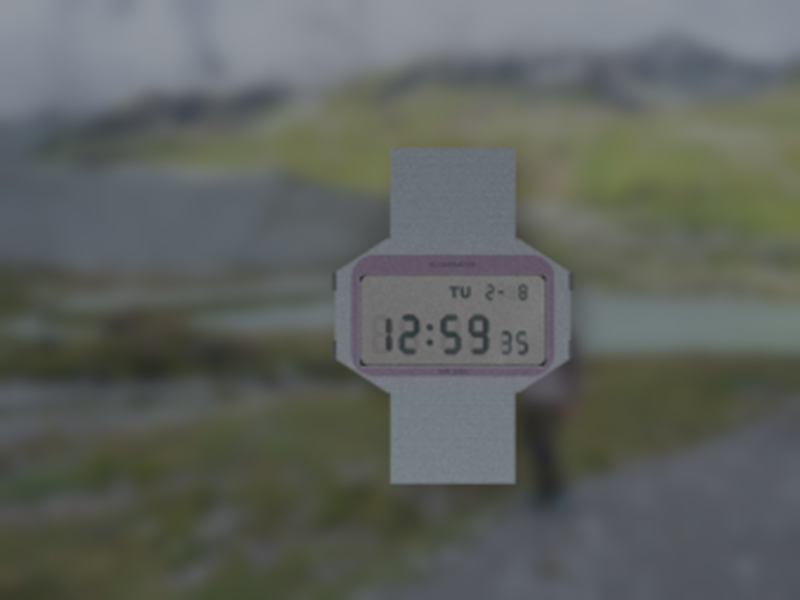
12:59:35
